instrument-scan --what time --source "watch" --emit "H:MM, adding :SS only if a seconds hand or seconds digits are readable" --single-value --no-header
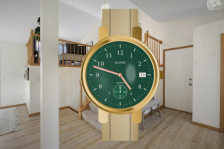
4:48
